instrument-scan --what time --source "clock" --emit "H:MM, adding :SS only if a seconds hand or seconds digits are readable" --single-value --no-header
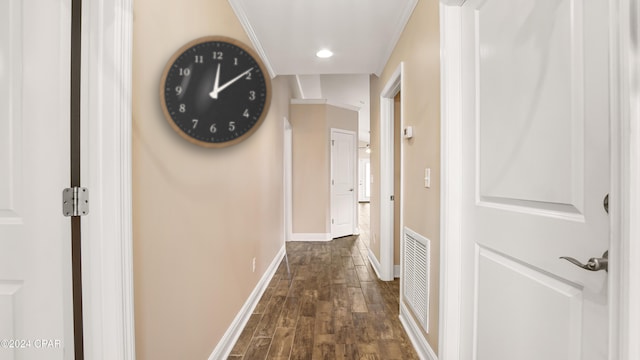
12:09
